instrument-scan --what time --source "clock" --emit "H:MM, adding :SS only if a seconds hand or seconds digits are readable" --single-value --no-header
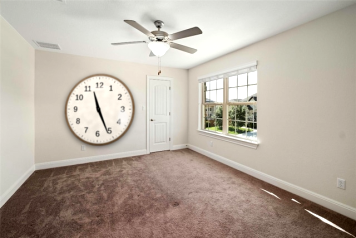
11:26
